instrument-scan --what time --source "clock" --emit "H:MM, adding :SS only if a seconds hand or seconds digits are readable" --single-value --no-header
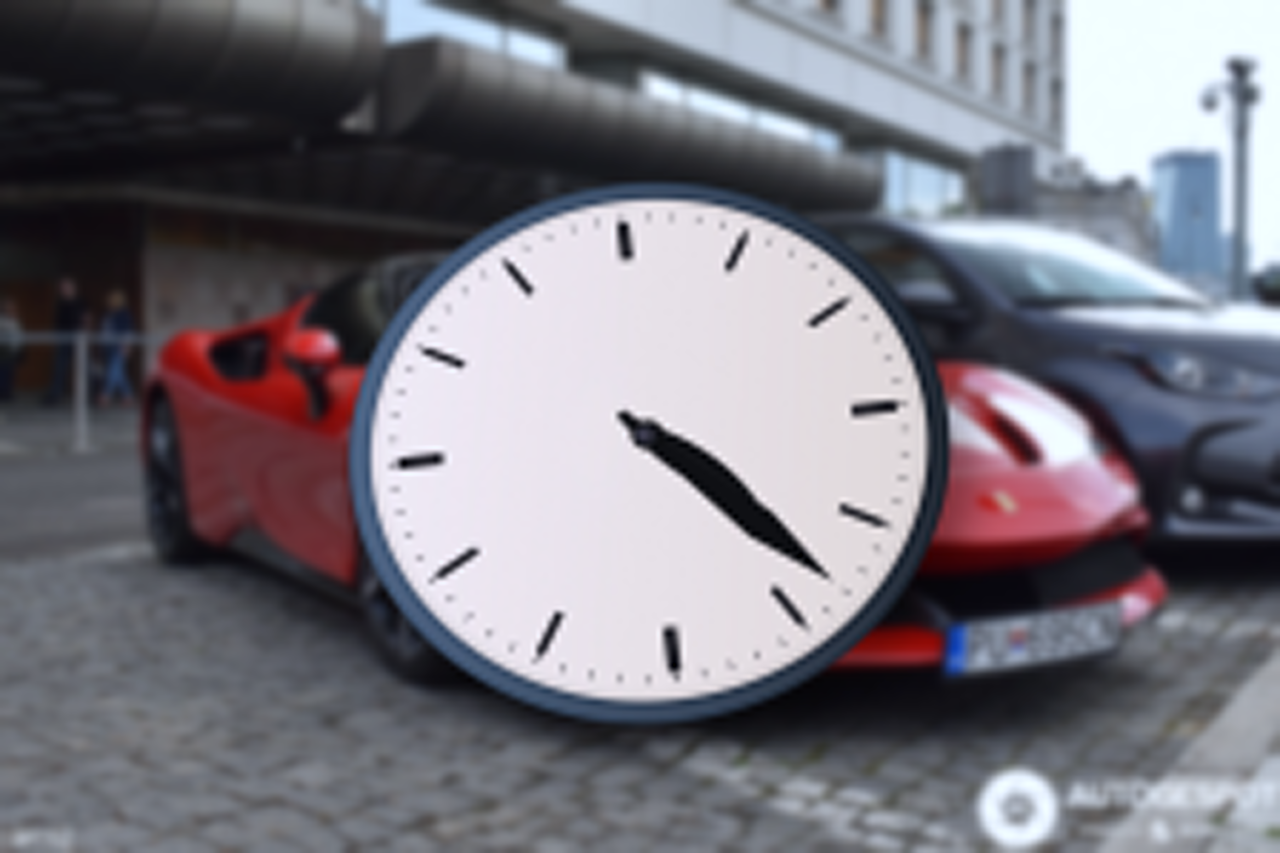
4:23
